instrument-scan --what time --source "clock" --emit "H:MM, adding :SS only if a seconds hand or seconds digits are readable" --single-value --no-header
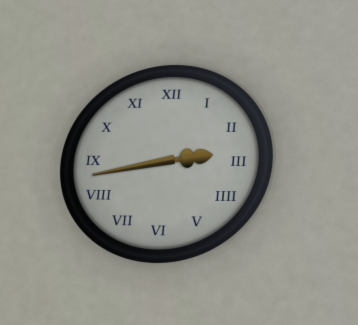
2:43
